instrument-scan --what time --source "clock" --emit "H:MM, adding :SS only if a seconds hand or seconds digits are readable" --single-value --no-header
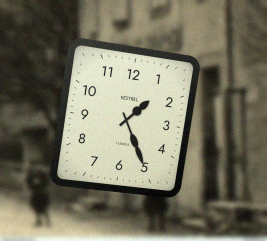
1:25
